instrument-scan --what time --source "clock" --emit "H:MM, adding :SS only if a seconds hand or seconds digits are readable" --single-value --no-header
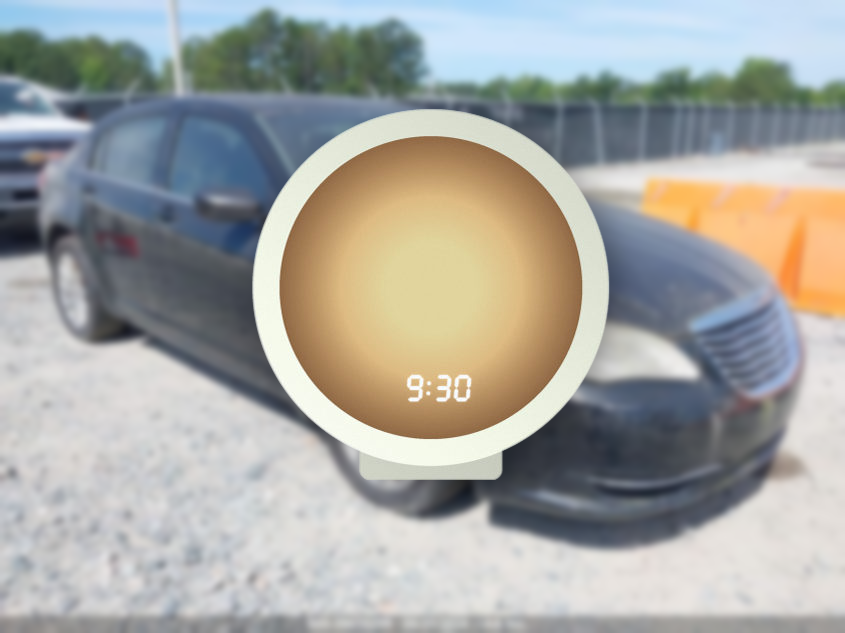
9:30
